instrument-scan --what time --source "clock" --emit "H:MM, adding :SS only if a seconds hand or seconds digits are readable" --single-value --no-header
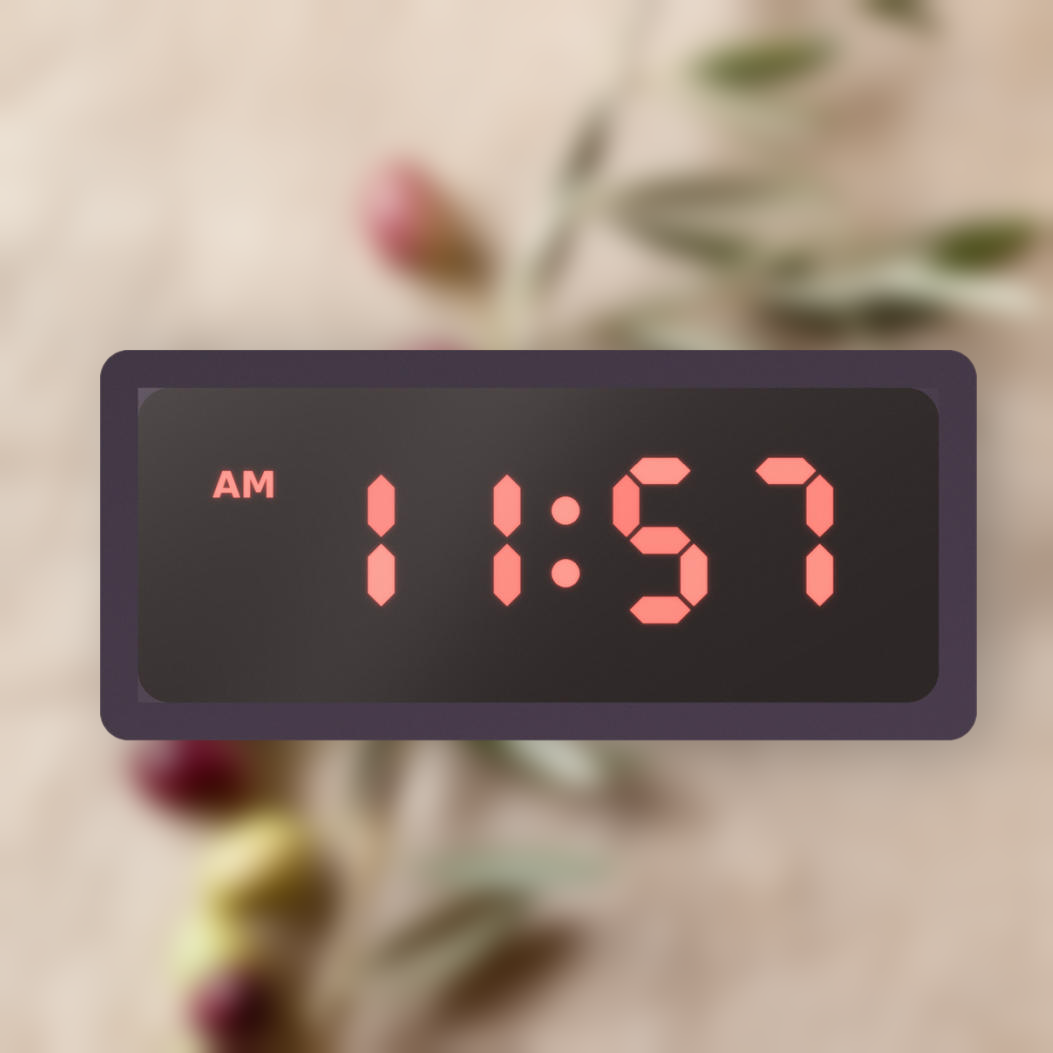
11:57
